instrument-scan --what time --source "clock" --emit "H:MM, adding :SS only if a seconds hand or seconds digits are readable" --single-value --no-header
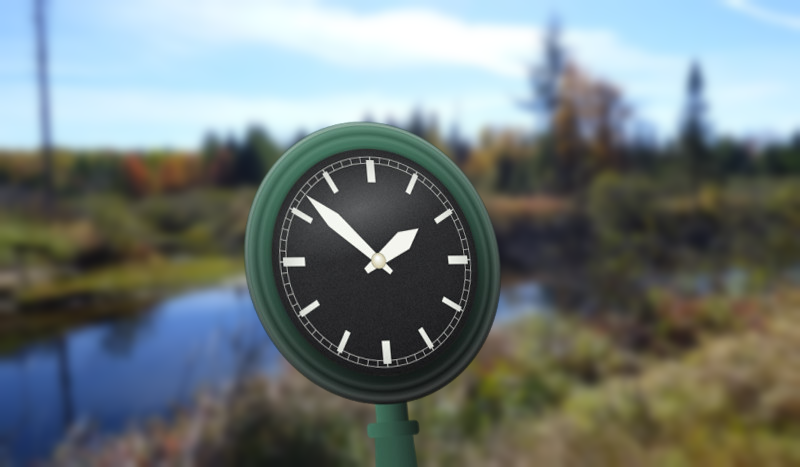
1:52
